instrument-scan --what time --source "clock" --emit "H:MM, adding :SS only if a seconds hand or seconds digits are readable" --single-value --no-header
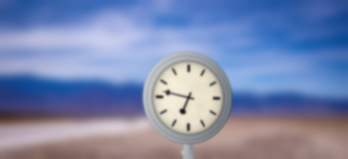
6:47
